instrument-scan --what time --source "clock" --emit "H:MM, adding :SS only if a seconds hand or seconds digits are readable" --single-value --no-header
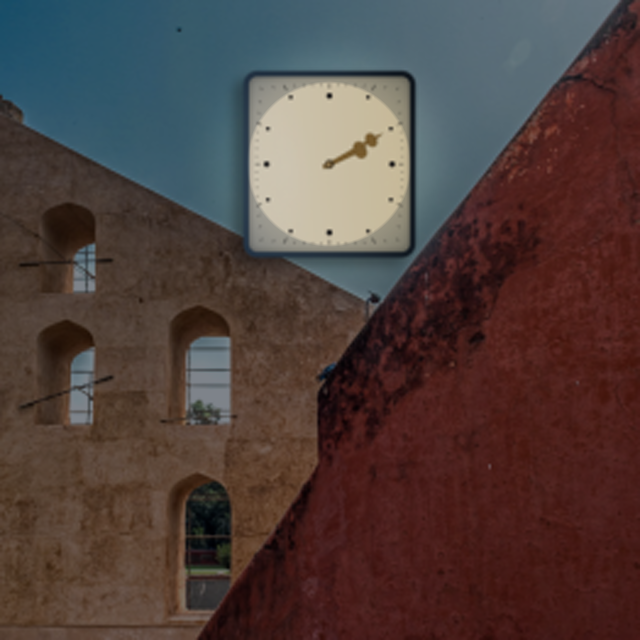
2:10
